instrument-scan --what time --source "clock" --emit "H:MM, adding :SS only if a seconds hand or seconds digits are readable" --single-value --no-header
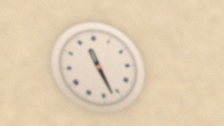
11:27
